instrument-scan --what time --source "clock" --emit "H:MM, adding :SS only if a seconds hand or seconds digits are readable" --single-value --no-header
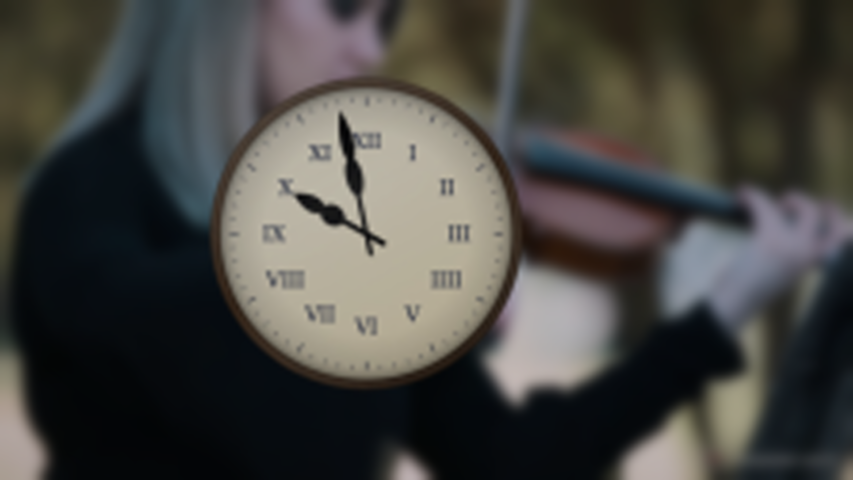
9:58
